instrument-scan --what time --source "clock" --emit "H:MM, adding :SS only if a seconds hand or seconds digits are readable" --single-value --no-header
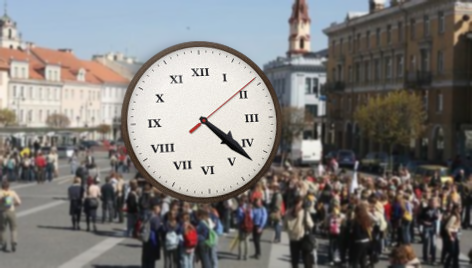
4:22:09
